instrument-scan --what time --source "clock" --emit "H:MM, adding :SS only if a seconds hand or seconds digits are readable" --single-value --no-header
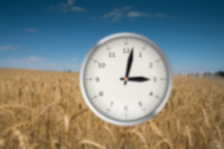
3:02
